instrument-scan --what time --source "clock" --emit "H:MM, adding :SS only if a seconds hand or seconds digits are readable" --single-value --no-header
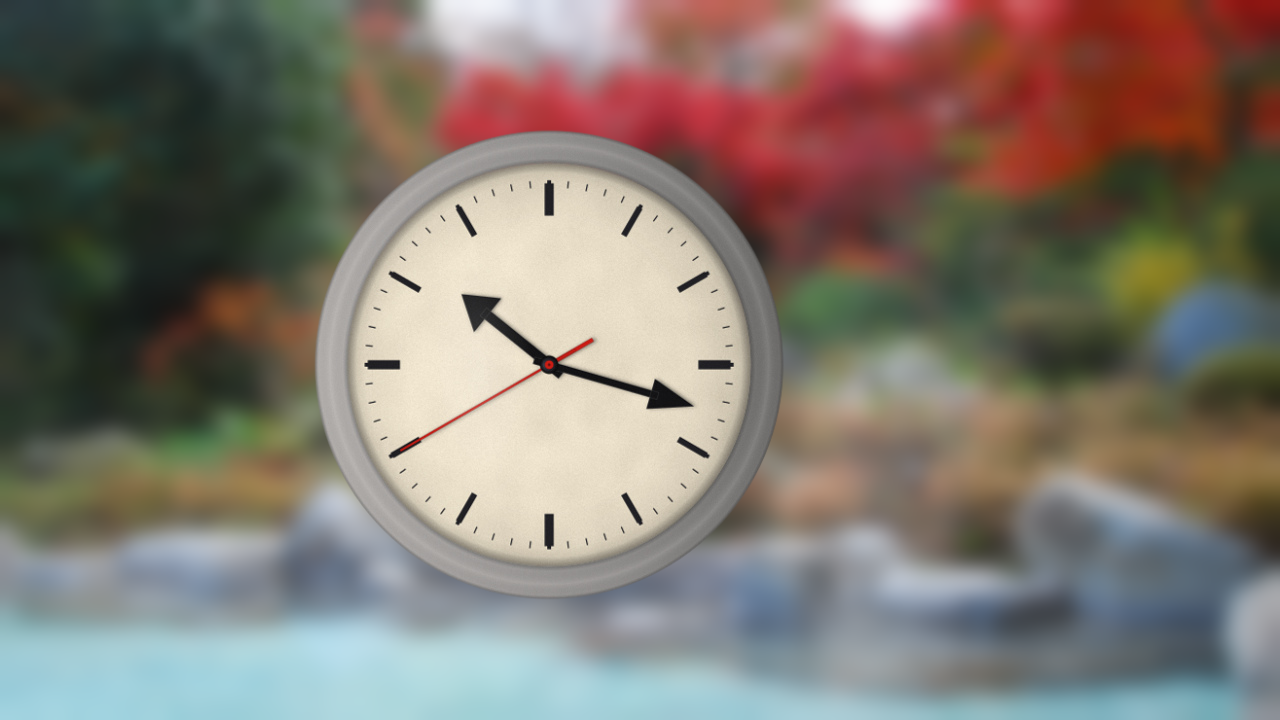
10:17:40
